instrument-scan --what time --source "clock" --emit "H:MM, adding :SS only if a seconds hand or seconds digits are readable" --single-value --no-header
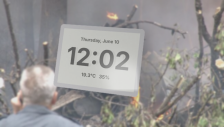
12:02
